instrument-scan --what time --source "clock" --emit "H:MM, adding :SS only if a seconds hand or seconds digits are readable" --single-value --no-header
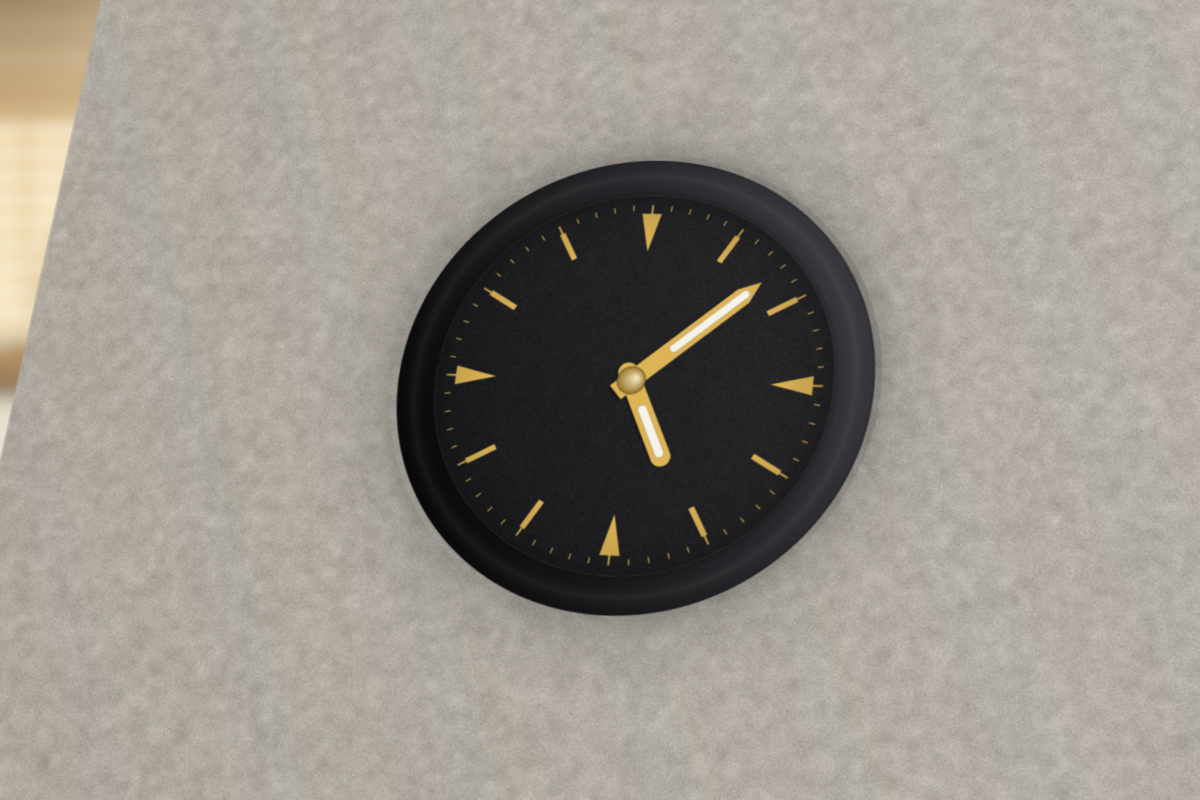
5:08
